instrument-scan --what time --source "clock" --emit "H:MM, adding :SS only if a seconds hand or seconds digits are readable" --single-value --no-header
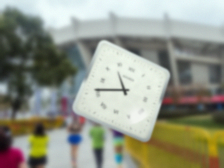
10:41
